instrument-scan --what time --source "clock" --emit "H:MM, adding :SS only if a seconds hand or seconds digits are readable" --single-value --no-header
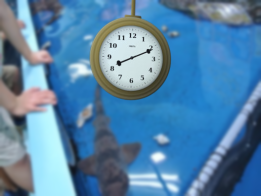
8:11
